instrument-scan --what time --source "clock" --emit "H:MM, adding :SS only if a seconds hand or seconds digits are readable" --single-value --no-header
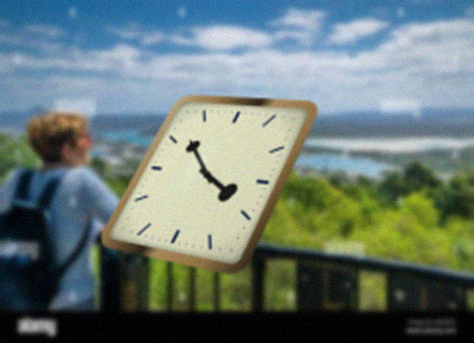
3:52
